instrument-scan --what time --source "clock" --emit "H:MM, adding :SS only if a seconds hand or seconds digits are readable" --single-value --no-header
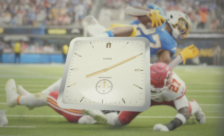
8:10
